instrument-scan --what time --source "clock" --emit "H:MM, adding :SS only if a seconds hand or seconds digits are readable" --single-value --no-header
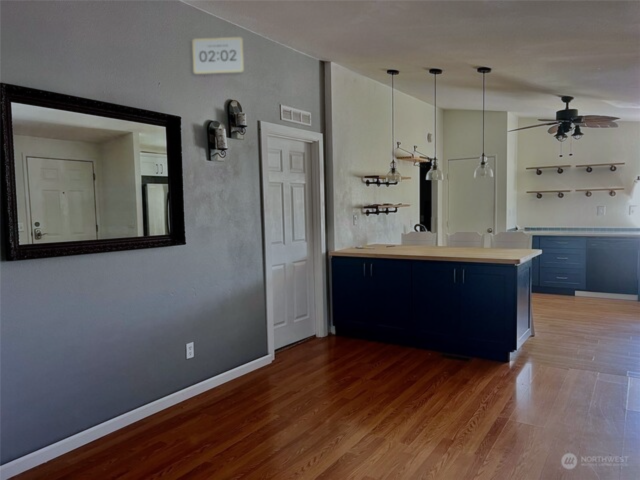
2:02
